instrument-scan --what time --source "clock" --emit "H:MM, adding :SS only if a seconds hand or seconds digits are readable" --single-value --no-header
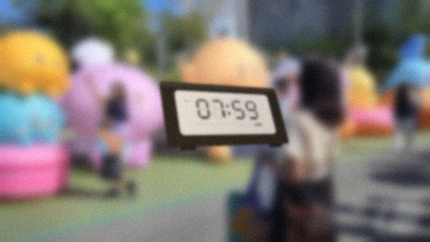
7:59
